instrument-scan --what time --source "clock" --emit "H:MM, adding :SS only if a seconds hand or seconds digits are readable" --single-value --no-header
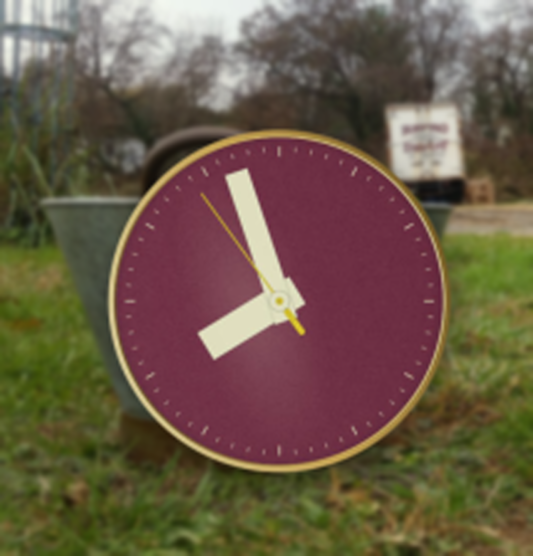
7:56:54
